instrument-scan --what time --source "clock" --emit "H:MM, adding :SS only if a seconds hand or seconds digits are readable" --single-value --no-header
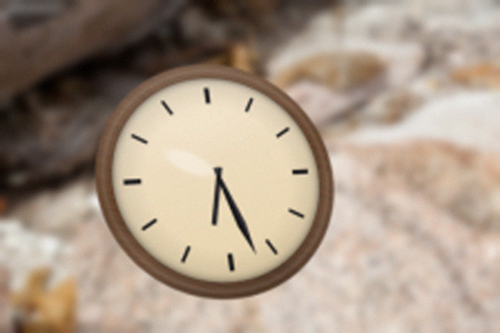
6:27
